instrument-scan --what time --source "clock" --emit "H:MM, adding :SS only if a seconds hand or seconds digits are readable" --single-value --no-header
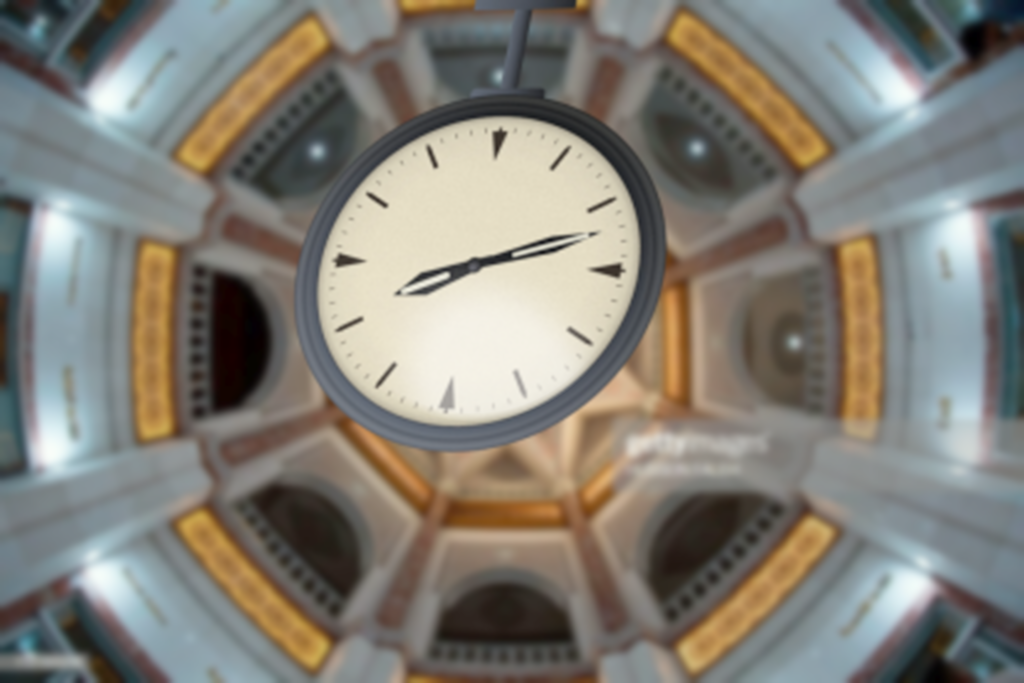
8:12
